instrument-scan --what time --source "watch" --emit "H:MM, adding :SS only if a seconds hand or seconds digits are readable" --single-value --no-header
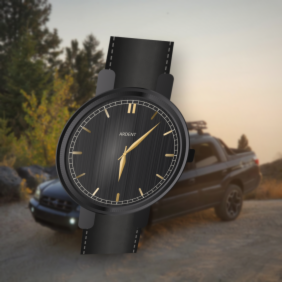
6:07
